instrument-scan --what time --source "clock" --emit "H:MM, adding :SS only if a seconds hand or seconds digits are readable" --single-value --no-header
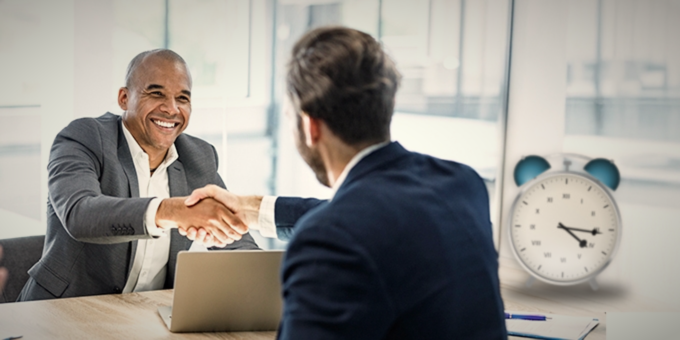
4:16
